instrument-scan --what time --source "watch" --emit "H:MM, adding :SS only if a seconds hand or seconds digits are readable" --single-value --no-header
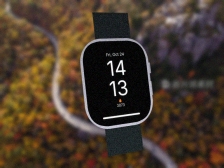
14:13
